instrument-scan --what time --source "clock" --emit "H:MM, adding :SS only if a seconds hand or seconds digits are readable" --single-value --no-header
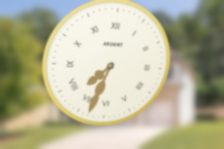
7:33
